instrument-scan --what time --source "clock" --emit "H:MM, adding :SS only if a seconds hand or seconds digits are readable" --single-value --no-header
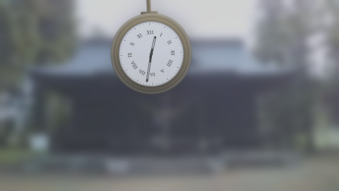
12:32
